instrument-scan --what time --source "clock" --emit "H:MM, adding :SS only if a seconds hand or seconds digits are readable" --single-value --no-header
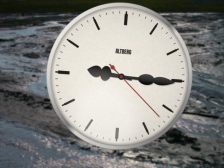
9:15:22
